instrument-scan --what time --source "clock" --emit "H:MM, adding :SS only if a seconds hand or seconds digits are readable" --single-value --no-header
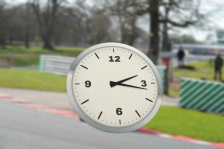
2:17
